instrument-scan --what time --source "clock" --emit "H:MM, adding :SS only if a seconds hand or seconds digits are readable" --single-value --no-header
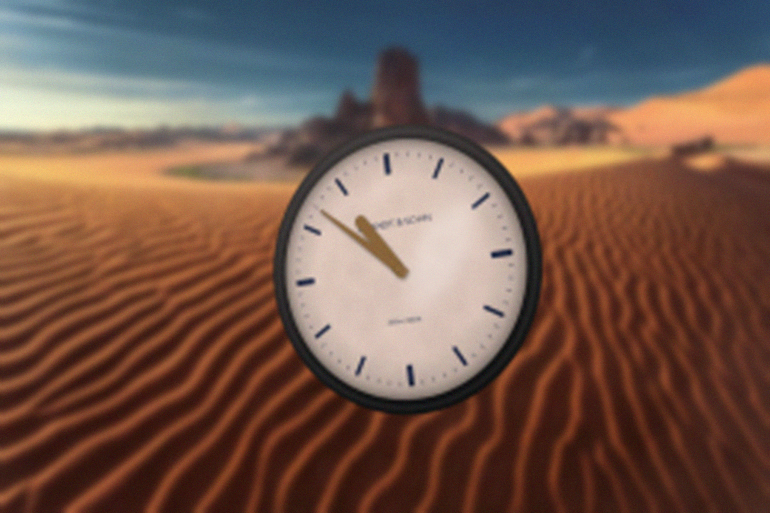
10:52
